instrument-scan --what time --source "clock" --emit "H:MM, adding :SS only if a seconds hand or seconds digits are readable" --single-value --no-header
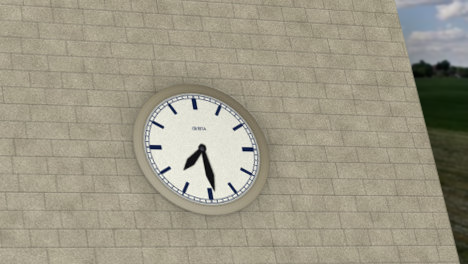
7:29
